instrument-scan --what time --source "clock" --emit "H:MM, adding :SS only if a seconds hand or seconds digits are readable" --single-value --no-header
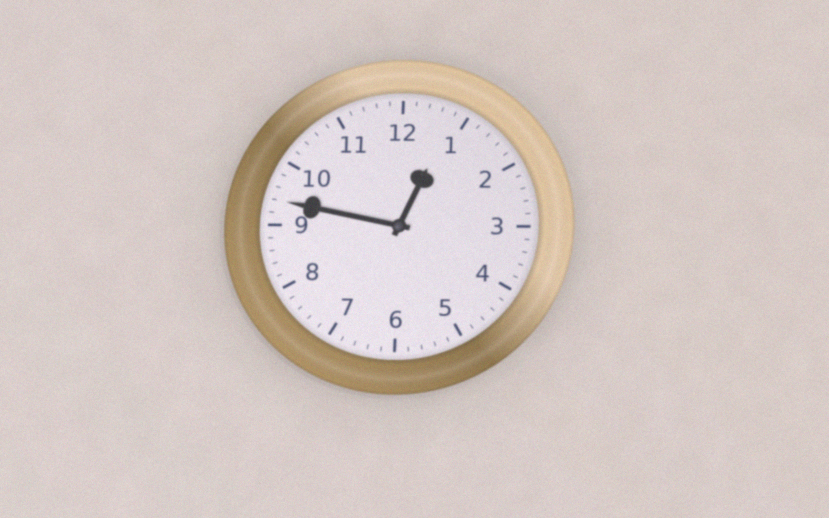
12:47
